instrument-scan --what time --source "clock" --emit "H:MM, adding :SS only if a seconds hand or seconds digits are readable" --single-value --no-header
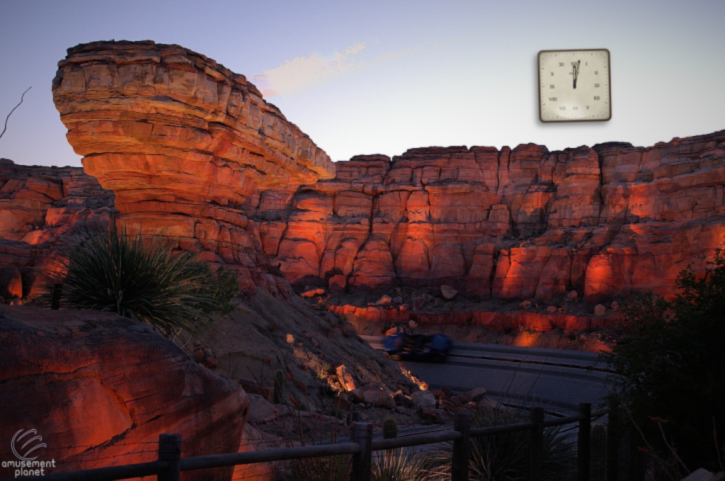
12:02
